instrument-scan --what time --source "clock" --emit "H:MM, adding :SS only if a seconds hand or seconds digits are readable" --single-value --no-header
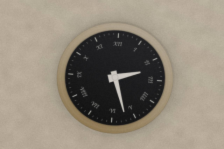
2:27
